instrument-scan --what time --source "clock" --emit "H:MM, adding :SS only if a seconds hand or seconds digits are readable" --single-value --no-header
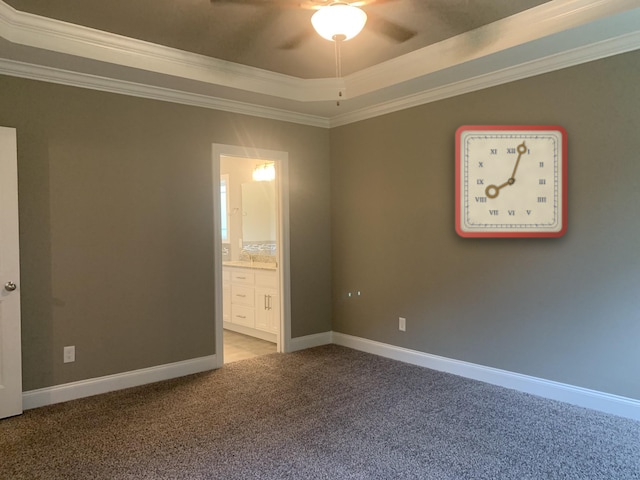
8:03
